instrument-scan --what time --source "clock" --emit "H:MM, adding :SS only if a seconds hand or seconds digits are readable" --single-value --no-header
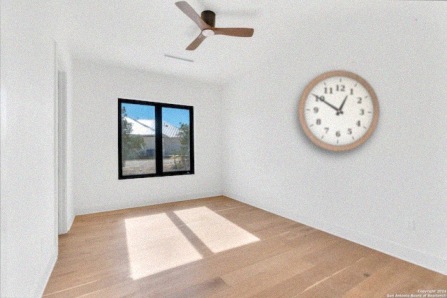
12:50
